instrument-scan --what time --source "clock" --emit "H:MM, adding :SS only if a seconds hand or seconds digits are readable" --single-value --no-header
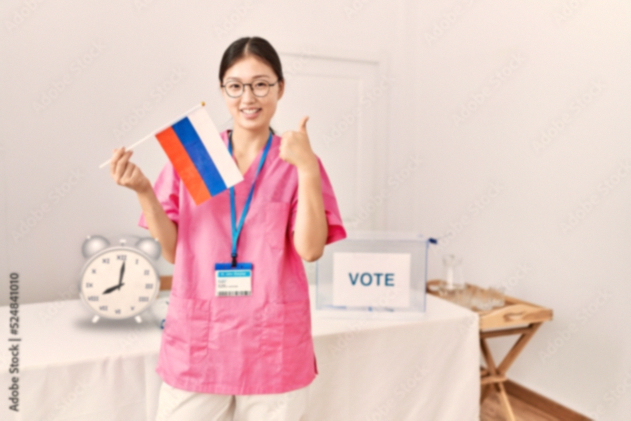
8:01
